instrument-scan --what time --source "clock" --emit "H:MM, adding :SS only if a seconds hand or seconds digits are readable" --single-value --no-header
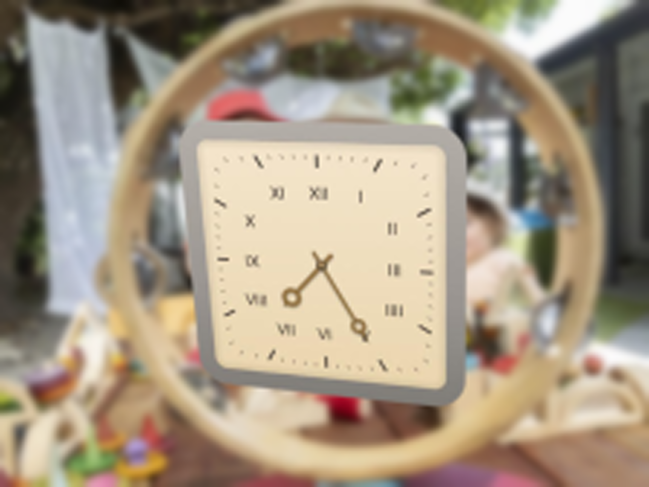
7:25
